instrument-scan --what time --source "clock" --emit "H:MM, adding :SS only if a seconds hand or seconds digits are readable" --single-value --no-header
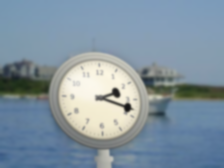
2:18
